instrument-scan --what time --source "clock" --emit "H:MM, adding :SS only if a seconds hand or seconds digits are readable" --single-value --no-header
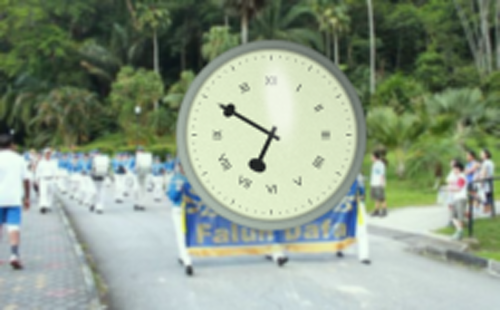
6:50
